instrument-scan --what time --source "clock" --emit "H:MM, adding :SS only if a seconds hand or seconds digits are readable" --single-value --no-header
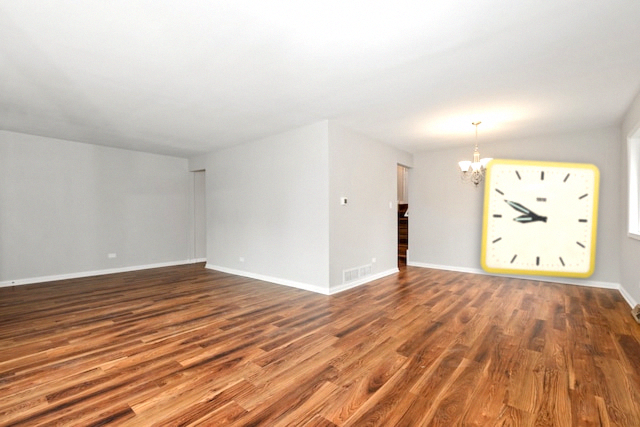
8:49
